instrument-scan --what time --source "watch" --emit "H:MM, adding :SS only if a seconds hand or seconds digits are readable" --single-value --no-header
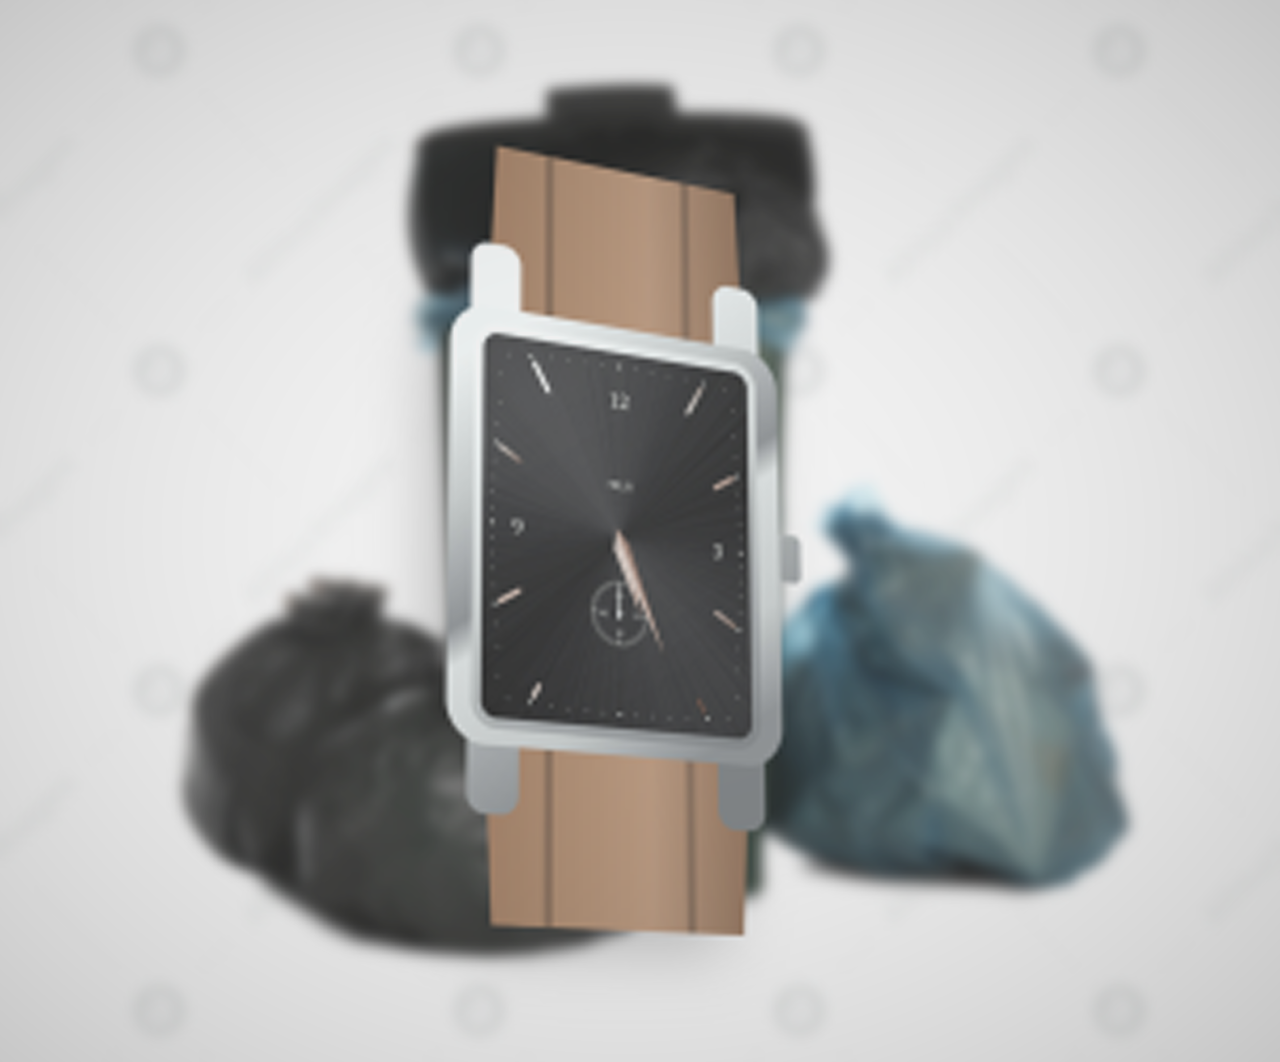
5:26
